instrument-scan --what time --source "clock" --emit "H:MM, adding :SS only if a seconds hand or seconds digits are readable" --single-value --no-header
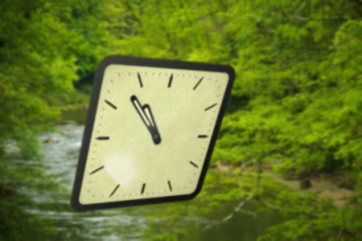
10:53
